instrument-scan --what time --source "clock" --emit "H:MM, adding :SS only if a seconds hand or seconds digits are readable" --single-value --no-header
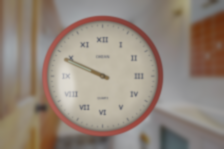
9:49
